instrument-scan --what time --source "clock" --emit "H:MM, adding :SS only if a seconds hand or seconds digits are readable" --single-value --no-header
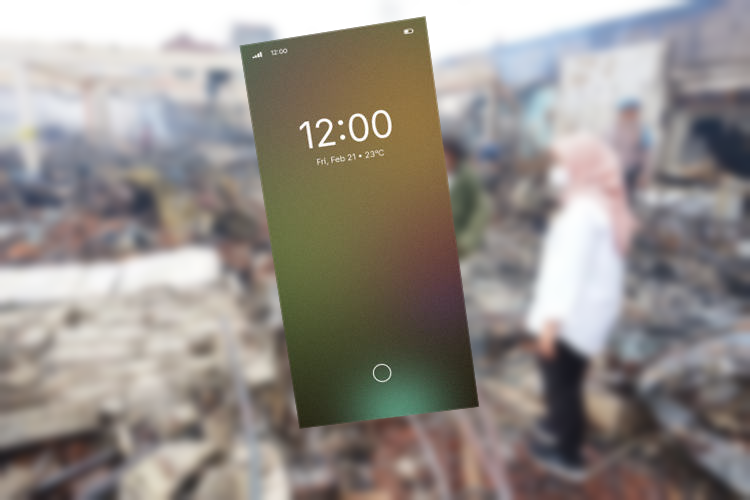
12:00
